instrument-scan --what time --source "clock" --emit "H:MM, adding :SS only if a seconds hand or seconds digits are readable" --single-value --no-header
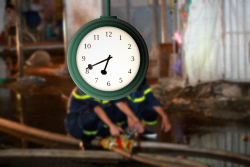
6:41
